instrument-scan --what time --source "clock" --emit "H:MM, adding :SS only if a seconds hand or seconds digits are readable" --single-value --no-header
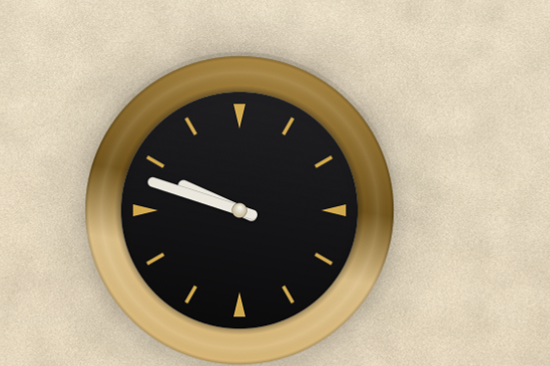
9:48
